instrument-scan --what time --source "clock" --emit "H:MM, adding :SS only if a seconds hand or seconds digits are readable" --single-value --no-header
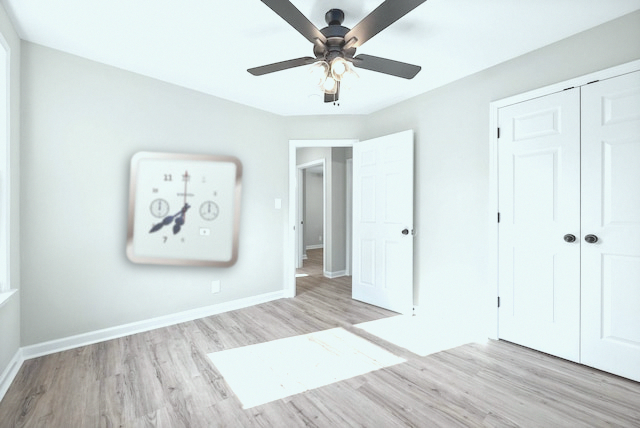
6:39
